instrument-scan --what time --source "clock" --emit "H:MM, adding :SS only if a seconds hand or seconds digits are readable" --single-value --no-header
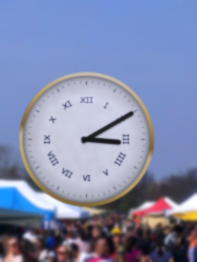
3:10
